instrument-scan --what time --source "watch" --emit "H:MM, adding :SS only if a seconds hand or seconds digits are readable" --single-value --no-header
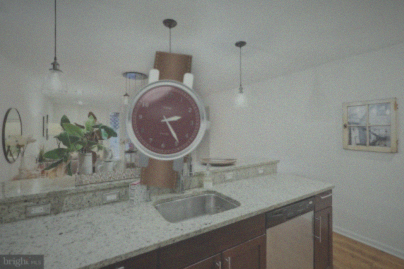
2:24
